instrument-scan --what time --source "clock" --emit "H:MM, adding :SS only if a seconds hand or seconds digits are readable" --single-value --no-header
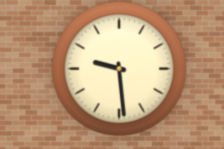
9:29
